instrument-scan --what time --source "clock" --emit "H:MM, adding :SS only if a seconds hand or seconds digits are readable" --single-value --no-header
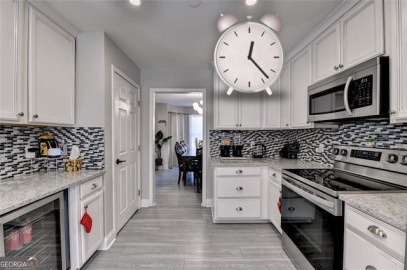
12:23
